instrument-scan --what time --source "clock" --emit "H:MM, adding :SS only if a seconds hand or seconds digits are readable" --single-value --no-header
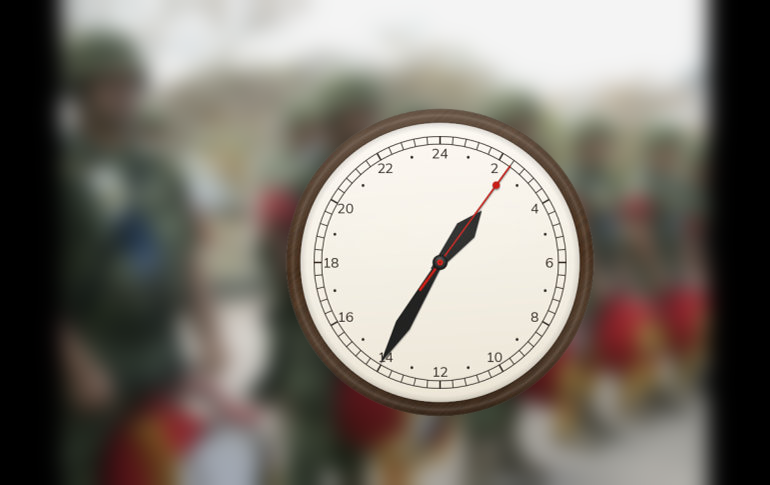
2:35:06
